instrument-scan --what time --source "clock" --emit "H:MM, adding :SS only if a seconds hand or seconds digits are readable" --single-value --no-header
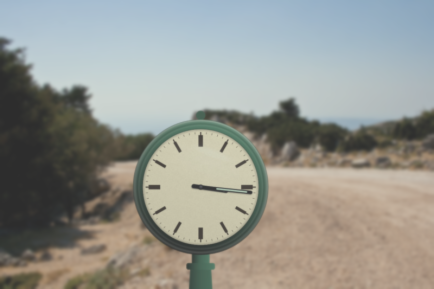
3:16
